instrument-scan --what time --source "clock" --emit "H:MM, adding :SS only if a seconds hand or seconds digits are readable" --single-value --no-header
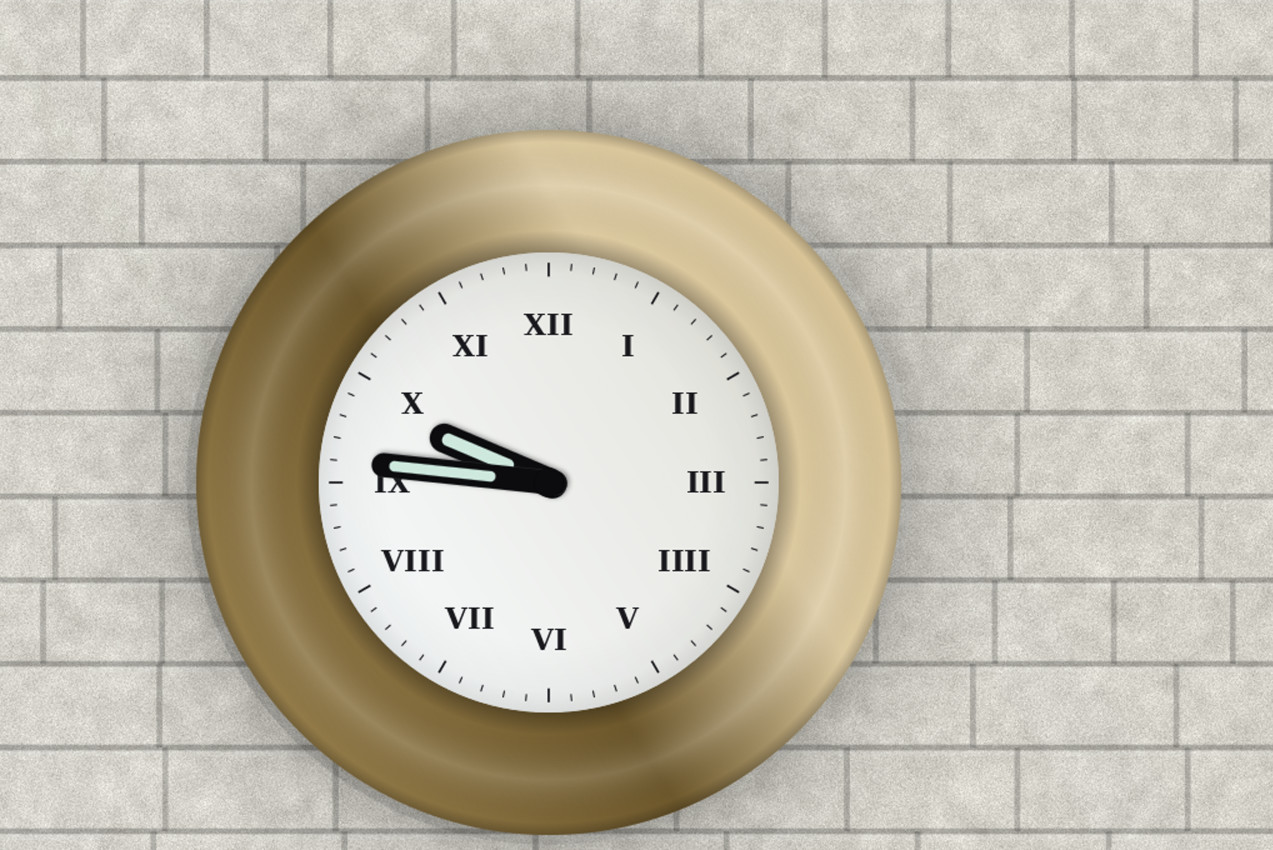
9:46
